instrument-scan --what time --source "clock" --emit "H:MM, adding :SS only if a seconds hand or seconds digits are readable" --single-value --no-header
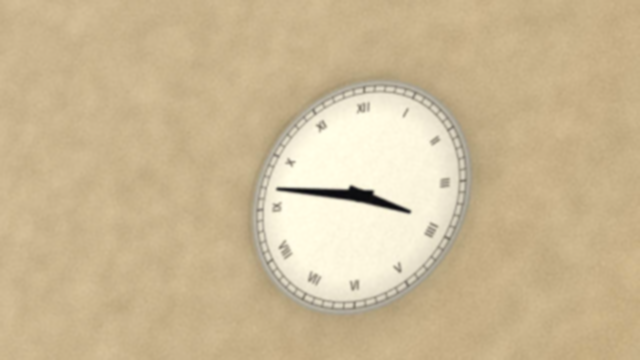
3:47
